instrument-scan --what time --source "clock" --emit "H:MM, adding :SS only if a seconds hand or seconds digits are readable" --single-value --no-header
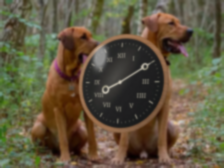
8:10
